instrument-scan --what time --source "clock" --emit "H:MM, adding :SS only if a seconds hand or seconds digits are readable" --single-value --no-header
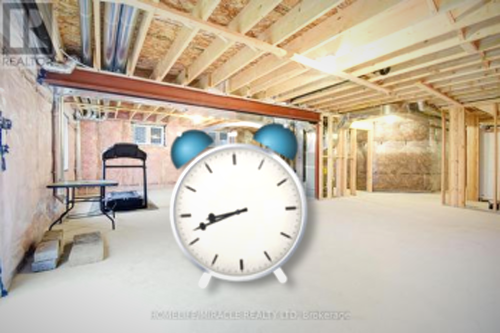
8:42
